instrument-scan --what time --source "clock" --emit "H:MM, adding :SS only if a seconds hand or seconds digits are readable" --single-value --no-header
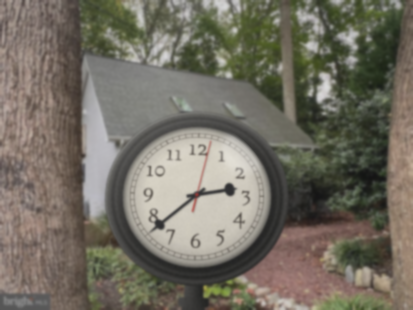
2:38:02
